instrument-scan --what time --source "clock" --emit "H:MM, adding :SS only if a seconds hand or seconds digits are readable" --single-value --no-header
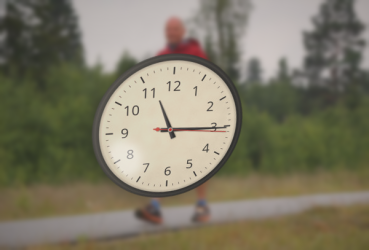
11:15:16
